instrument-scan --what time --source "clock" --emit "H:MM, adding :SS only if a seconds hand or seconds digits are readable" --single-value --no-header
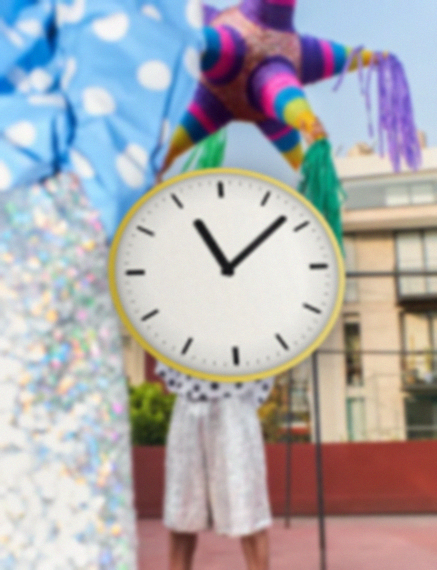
11:08
